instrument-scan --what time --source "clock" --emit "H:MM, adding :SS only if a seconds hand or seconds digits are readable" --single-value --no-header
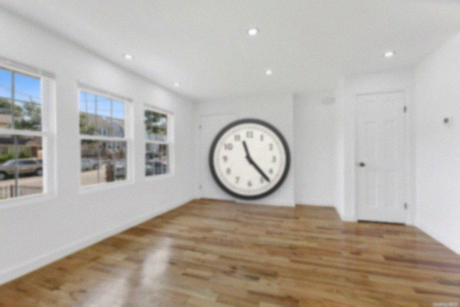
11:23
